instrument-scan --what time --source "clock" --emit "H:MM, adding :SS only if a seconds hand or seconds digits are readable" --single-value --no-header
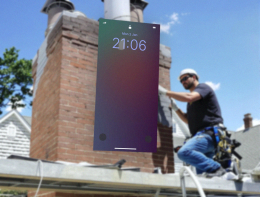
21:06
